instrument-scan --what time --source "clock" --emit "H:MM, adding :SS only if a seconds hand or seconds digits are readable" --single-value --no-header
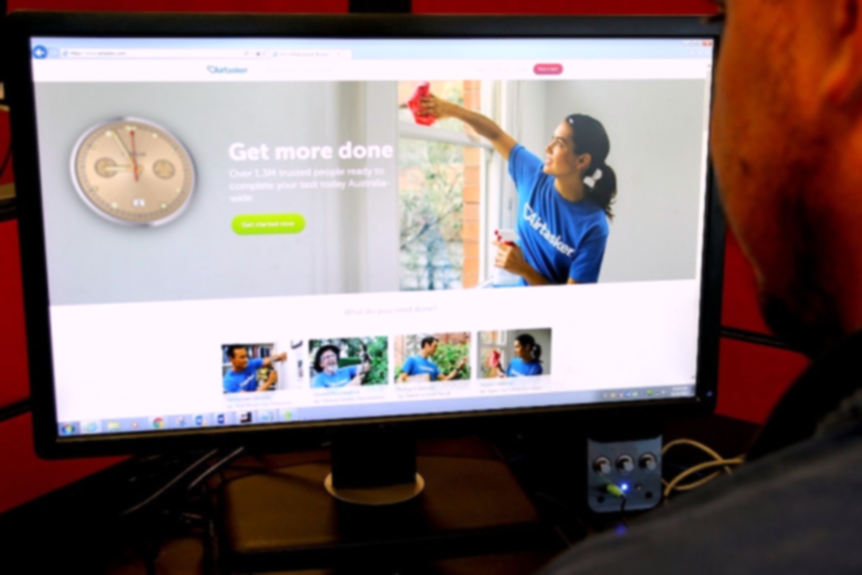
8:56
